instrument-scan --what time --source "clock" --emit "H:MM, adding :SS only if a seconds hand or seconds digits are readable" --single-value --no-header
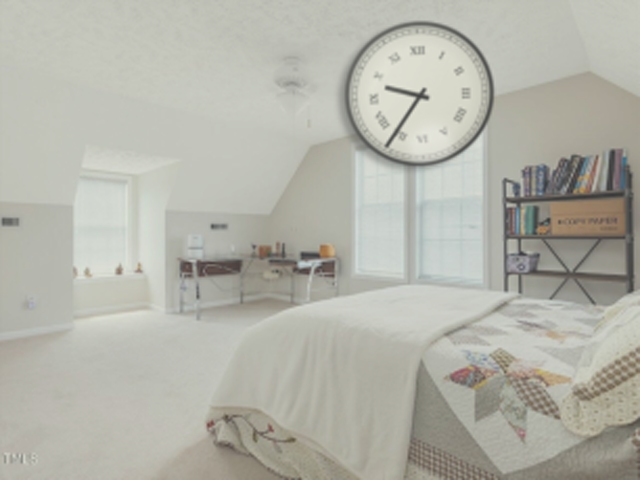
9:36
